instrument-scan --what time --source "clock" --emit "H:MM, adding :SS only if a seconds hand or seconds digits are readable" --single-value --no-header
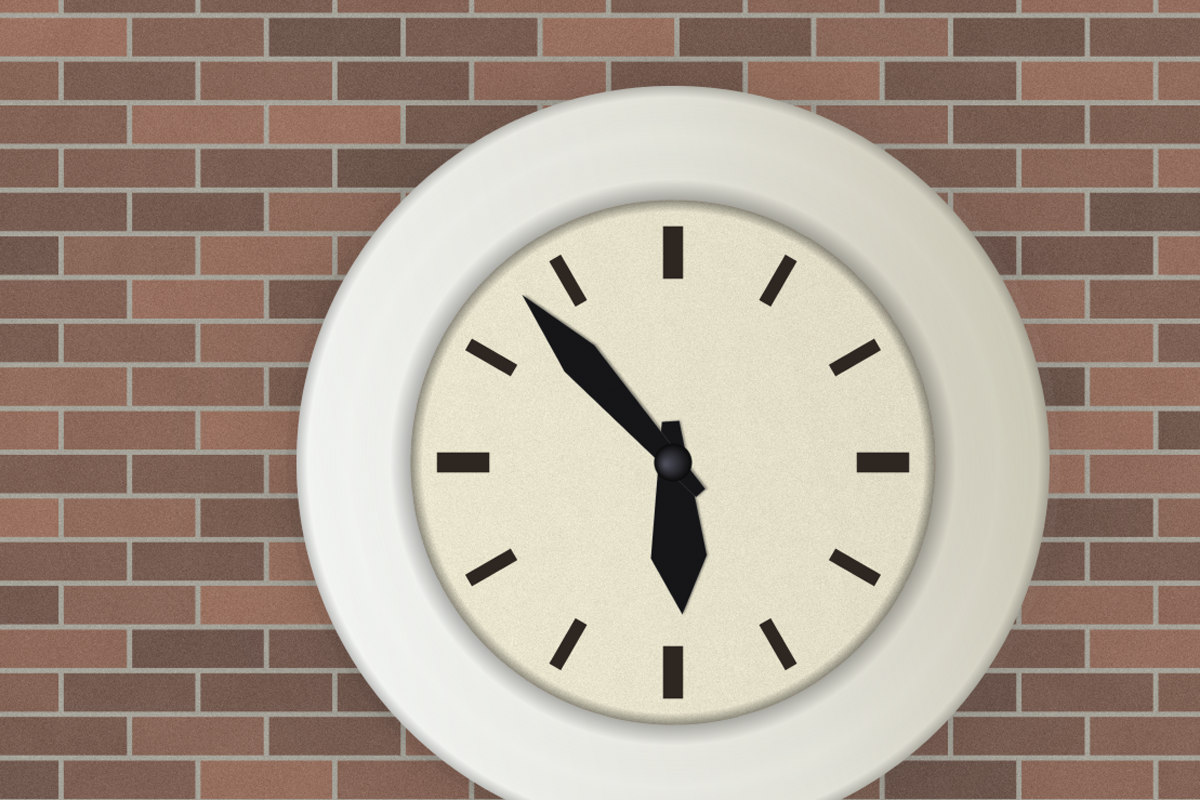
5:53
